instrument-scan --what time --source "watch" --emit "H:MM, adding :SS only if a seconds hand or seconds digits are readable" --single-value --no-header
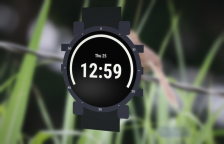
12:59
